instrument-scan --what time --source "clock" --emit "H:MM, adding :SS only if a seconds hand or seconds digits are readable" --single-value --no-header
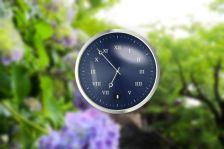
6:53
